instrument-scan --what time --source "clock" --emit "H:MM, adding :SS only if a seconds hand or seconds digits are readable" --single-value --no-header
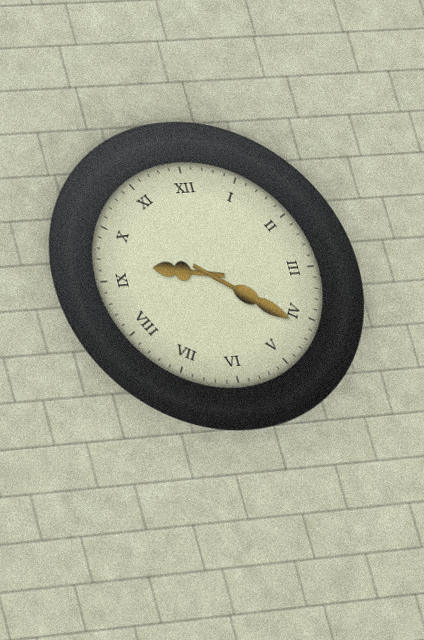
9:21
